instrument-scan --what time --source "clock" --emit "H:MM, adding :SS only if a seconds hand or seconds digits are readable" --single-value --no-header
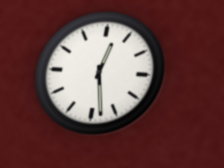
12:28
